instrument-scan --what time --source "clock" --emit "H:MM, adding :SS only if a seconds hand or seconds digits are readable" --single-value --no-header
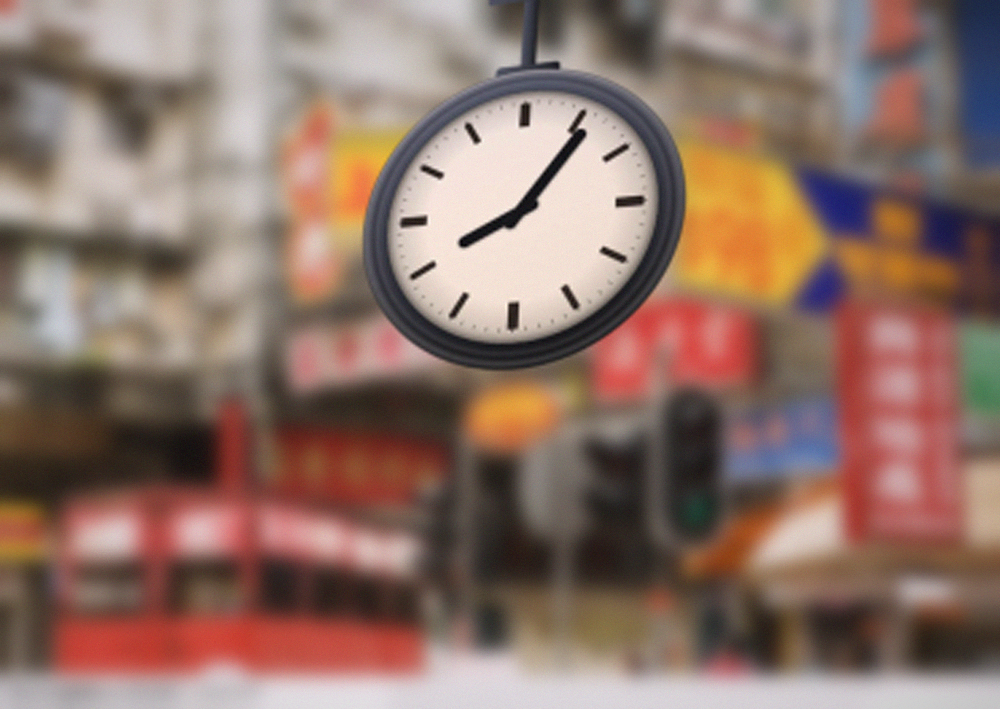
8:06
